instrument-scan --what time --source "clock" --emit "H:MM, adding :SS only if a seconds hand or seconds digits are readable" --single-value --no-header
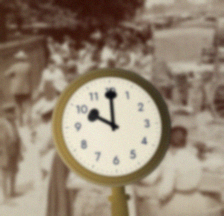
10:00
